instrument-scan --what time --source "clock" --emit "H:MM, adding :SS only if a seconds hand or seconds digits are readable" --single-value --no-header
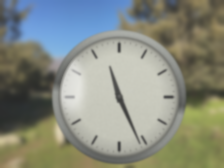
11:26
